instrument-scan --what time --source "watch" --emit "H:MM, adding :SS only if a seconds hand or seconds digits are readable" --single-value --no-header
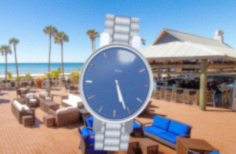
5:26
